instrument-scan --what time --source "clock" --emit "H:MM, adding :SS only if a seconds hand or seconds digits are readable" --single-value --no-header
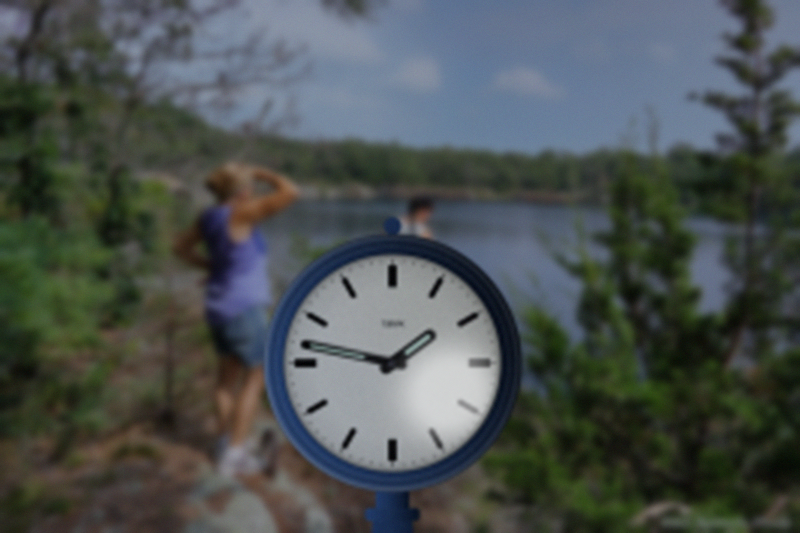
1:47
